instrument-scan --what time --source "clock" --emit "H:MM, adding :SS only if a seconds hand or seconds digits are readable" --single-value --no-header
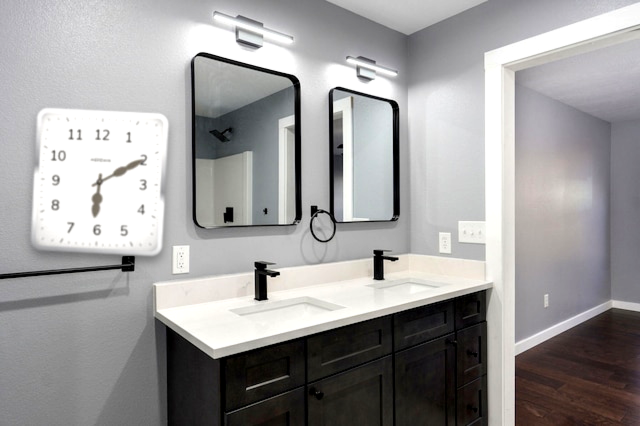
6:10
